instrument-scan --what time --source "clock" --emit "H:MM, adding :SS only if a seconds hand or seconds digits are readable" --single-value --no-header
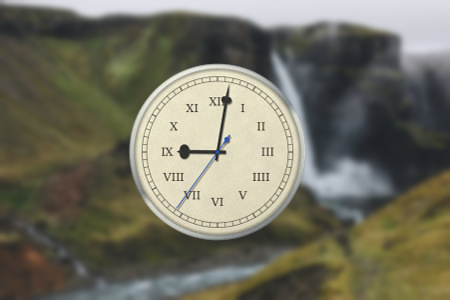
9:01:36
